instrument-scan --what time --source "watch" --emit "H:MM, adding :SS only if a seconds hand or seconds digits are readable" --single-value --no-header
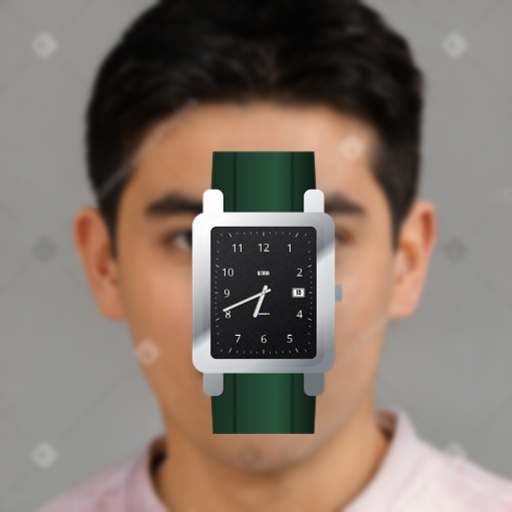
6:41
